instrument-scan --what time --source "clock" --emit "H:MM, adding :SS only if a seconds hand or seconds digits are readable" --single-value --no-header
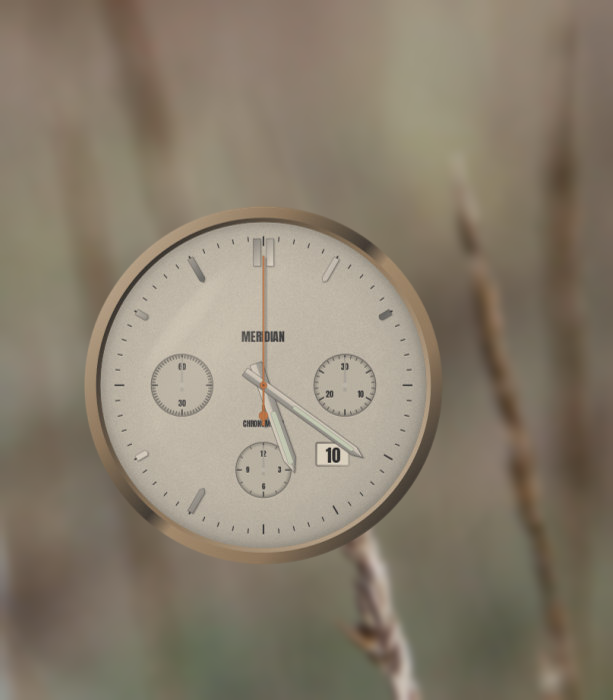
5:21
